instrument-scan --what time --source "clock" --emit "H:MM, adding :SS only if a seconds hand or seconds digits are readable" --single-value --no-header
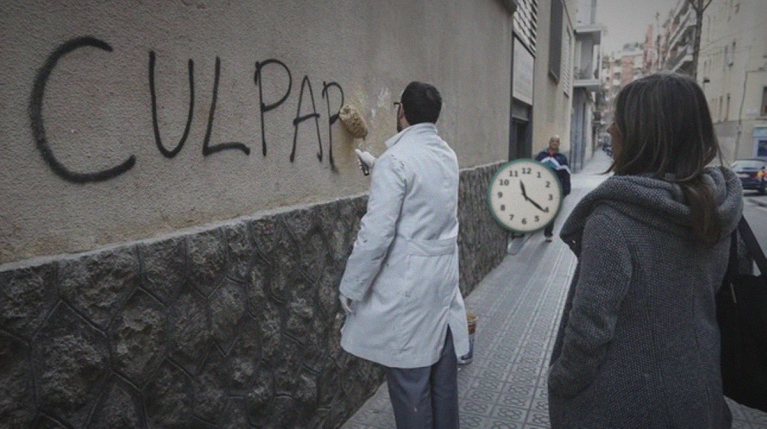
11:21
